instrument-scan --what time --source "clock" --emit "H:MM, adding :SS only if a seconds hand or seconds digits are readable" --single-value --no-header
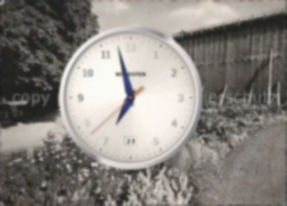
6:57:38
